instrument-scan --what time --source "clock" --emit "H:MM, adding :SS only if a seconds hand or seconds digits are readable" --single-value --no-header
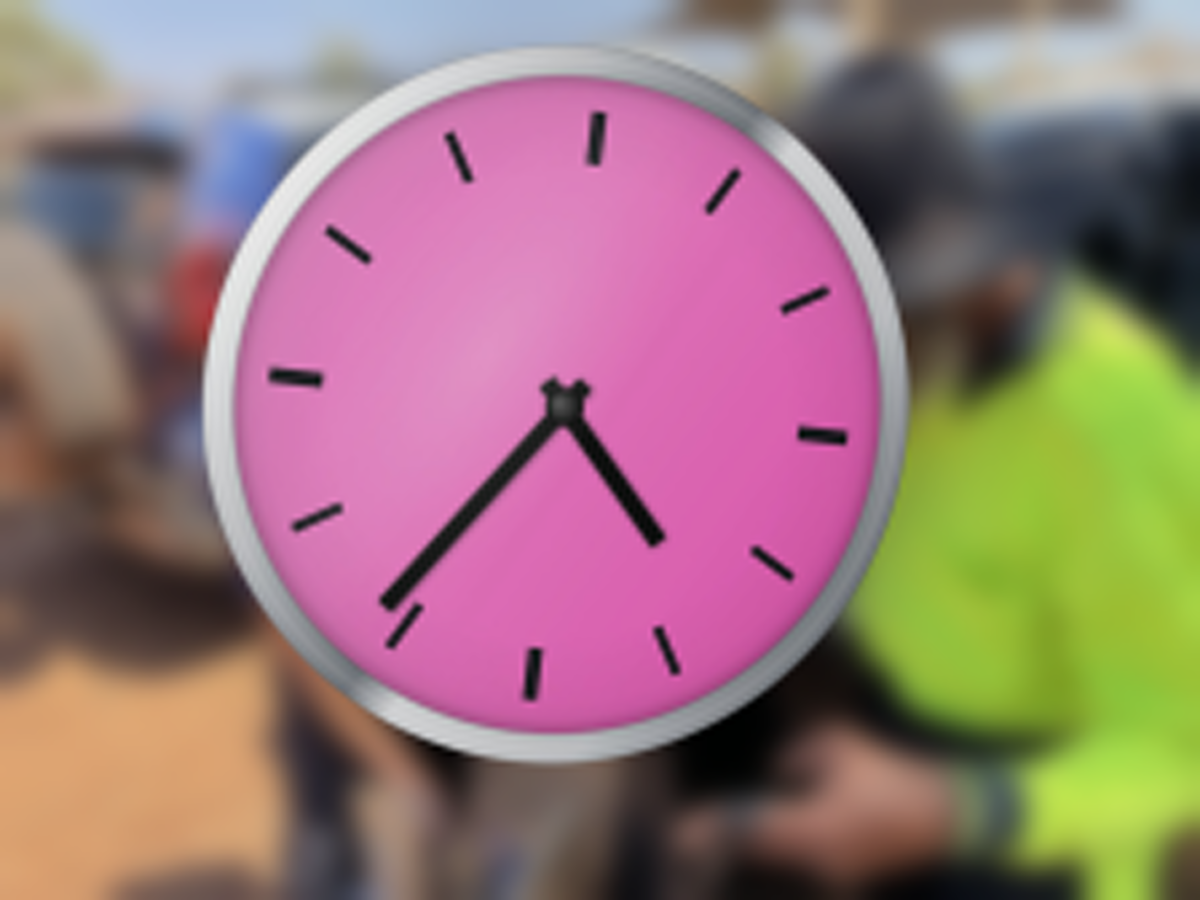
4:36
